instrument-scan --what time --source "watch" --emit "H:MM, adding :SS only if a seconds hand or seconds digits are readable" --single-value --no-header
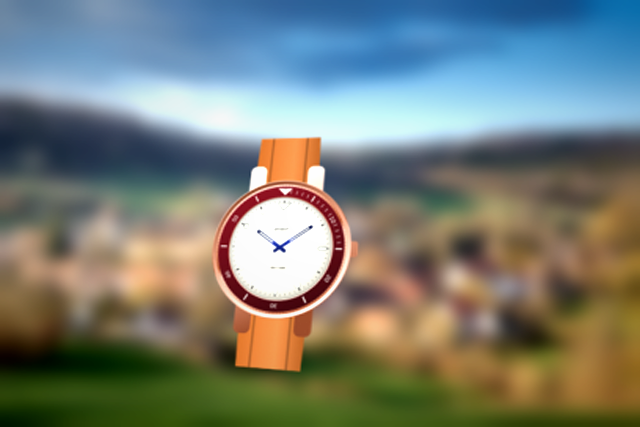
10:09
